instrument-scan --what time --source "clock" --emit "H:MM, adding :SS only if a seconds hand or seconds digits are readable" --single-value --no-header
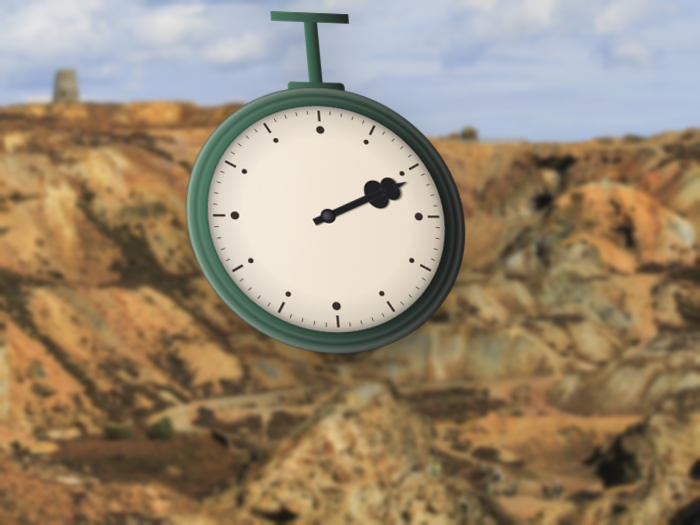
2:11
